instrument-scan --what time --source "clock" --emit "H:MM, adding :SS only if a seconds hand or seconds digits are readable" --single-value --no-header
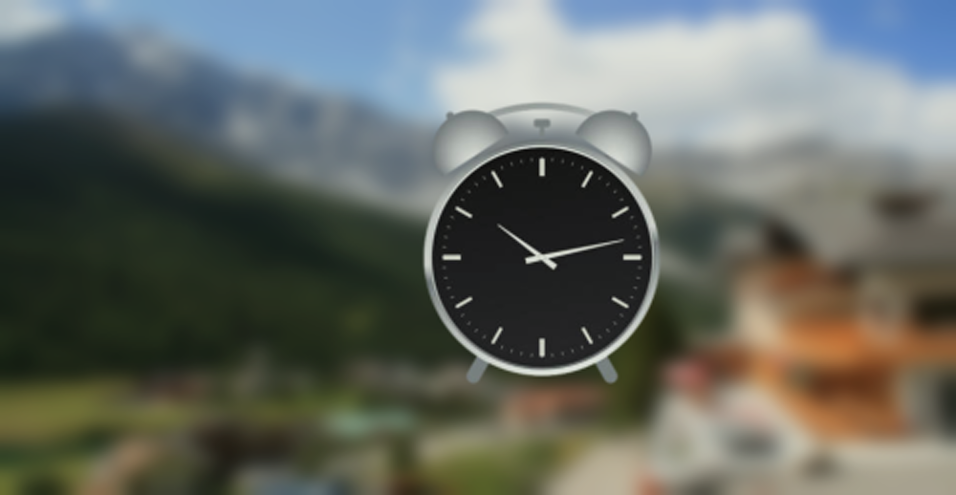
10:13
